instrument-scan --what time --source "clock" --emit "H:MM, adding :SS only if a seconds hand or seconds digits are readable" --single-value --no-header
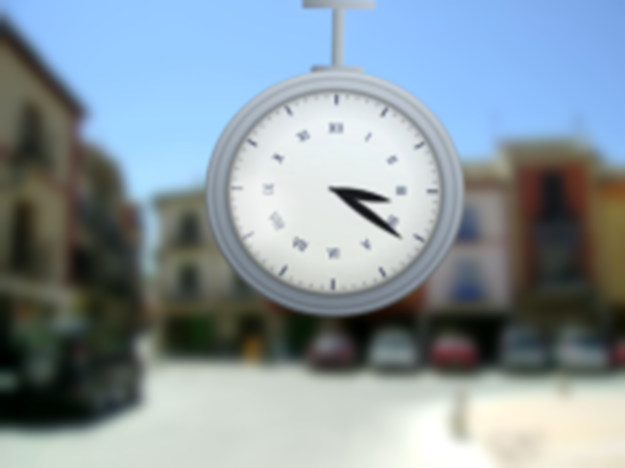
3:21
